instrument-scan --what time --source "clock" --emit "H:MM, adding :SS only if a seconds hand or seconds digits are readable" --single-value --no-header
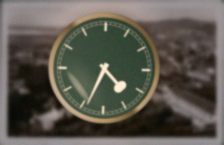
4:34
